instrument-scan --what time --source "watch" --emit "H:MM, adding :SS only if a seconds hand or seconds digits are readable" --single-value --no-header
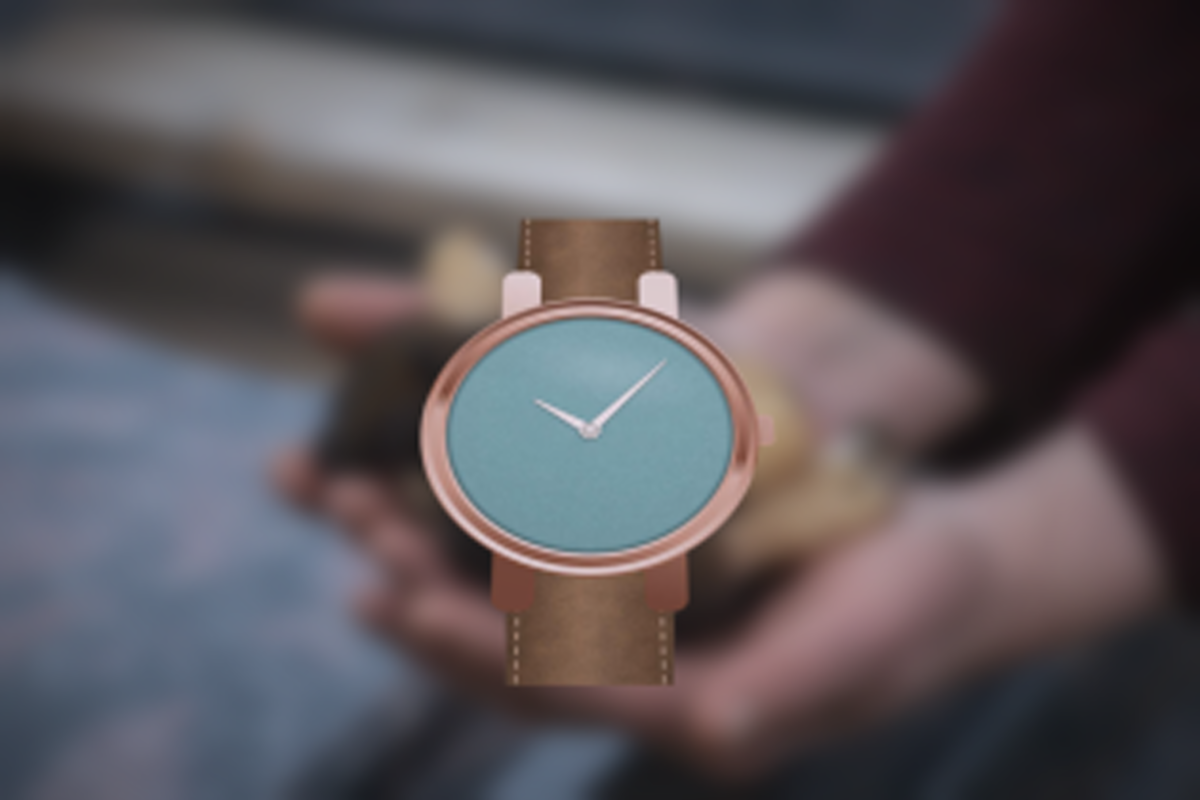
10:07
